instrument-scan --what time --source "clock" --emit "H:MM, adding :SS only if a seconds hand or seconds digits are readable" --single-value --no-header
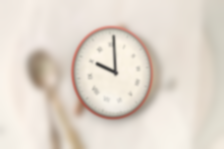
10:01
